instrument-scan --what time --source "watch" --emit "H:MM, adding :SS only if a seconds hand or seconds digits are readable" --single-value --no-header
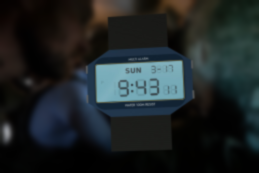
9:43:11
